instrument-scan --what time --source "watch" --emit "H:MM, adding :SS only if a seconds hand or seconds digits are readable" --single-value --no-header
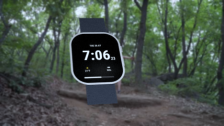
7:06
